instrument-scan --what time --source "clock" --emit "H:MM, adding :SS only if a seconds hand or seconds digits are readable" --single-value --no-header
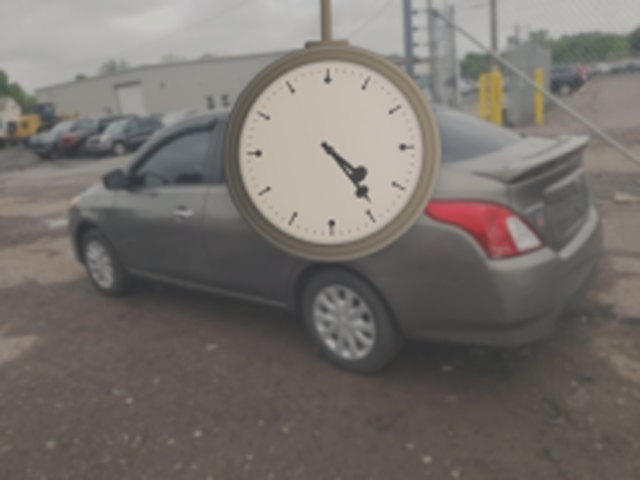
4:24
